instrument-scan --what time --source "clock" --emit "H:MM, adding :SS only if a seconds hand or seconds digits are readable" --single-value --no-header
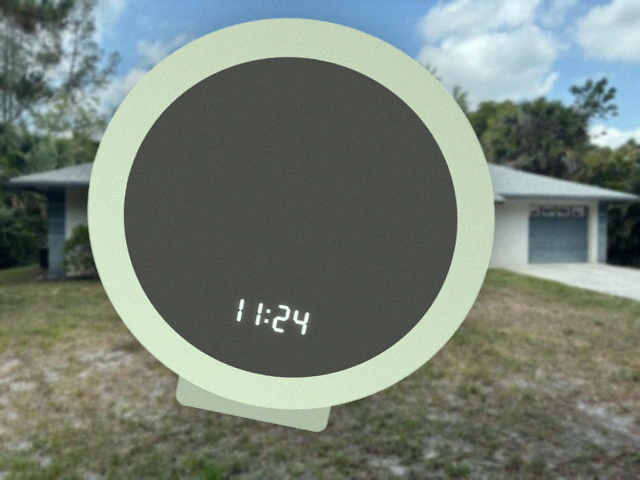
11:24
